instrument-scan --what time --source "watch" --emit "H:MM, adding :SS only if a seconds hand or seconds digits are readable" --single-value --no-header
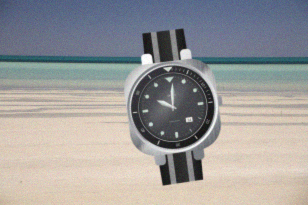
10:01
